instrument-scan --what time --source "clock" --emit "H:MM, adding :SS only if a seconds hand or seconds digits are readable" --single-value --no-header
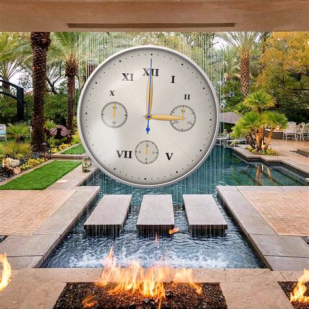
3:00
